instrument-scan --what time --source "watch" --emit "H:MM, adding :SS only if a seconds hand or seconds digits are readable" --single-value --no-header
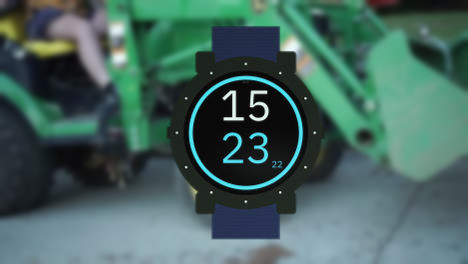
15:23:22
